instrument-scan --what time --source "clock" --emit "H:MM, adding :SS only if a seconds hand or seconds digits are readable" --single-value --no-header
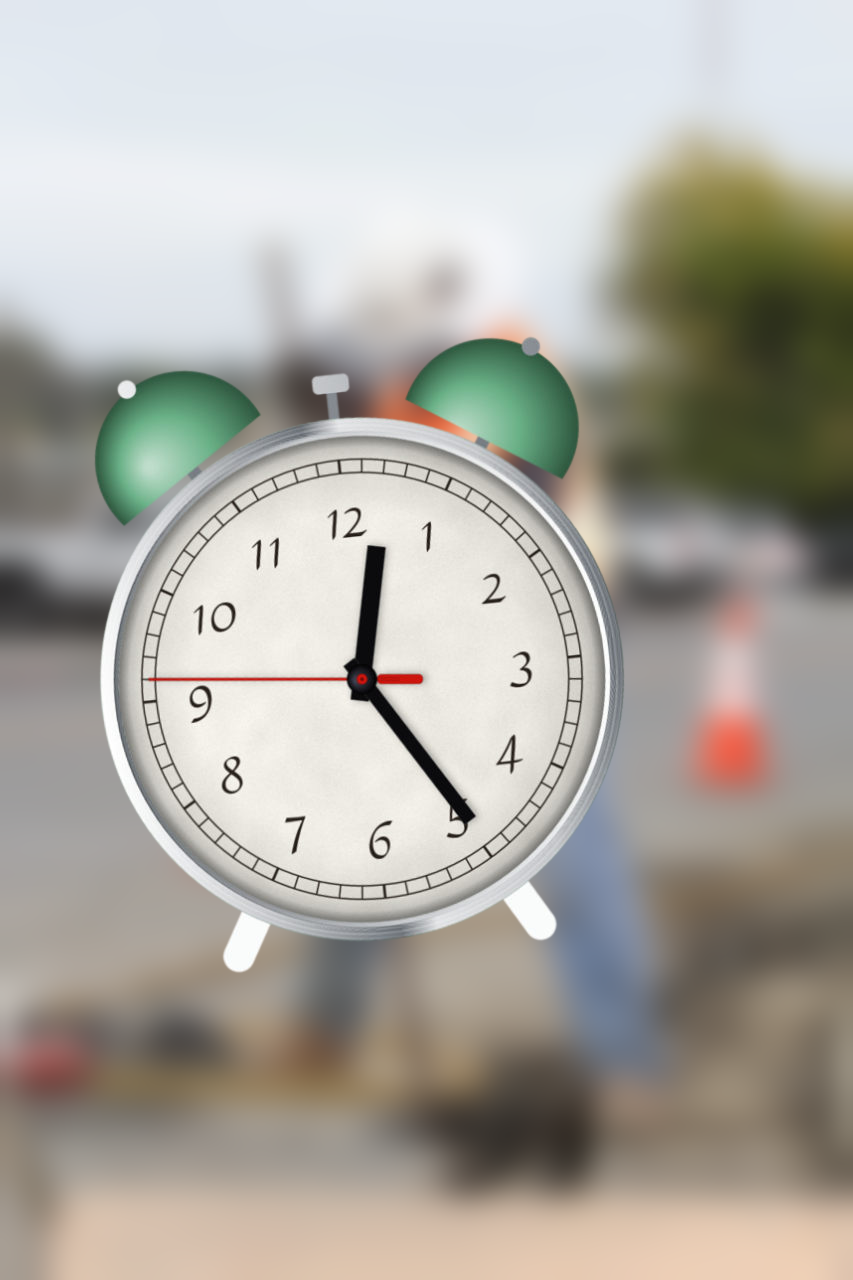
12:24:46
